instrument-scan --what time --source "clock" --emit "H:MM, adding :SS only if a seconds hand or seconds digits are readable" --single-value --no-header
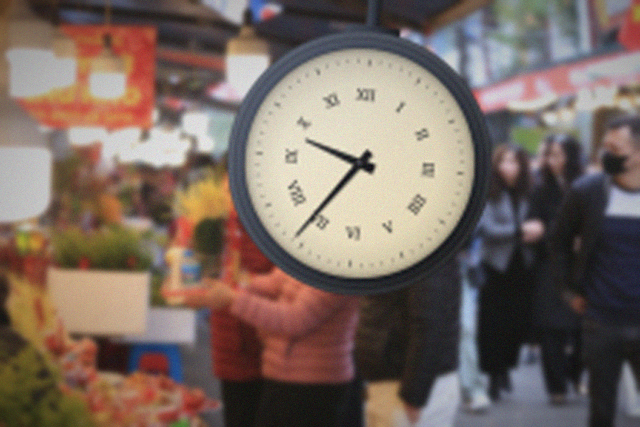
9:36
